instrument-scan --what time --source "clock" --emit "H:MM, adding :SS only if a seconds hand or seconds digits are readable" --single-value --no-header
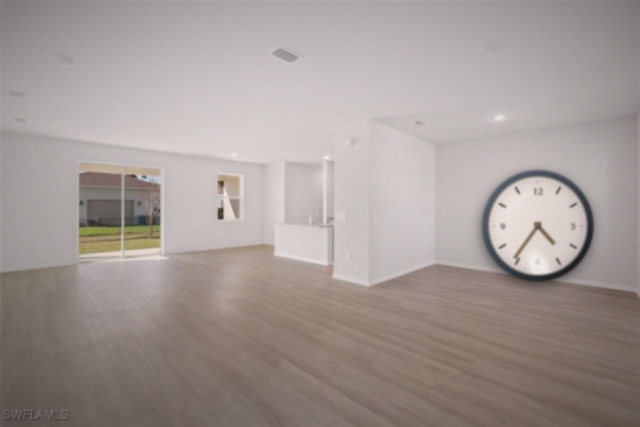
4:36
